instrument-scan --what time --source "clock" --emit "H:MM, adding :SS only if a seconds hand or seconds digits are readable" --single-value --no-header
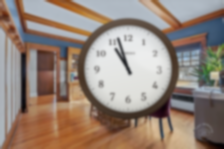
10:57
